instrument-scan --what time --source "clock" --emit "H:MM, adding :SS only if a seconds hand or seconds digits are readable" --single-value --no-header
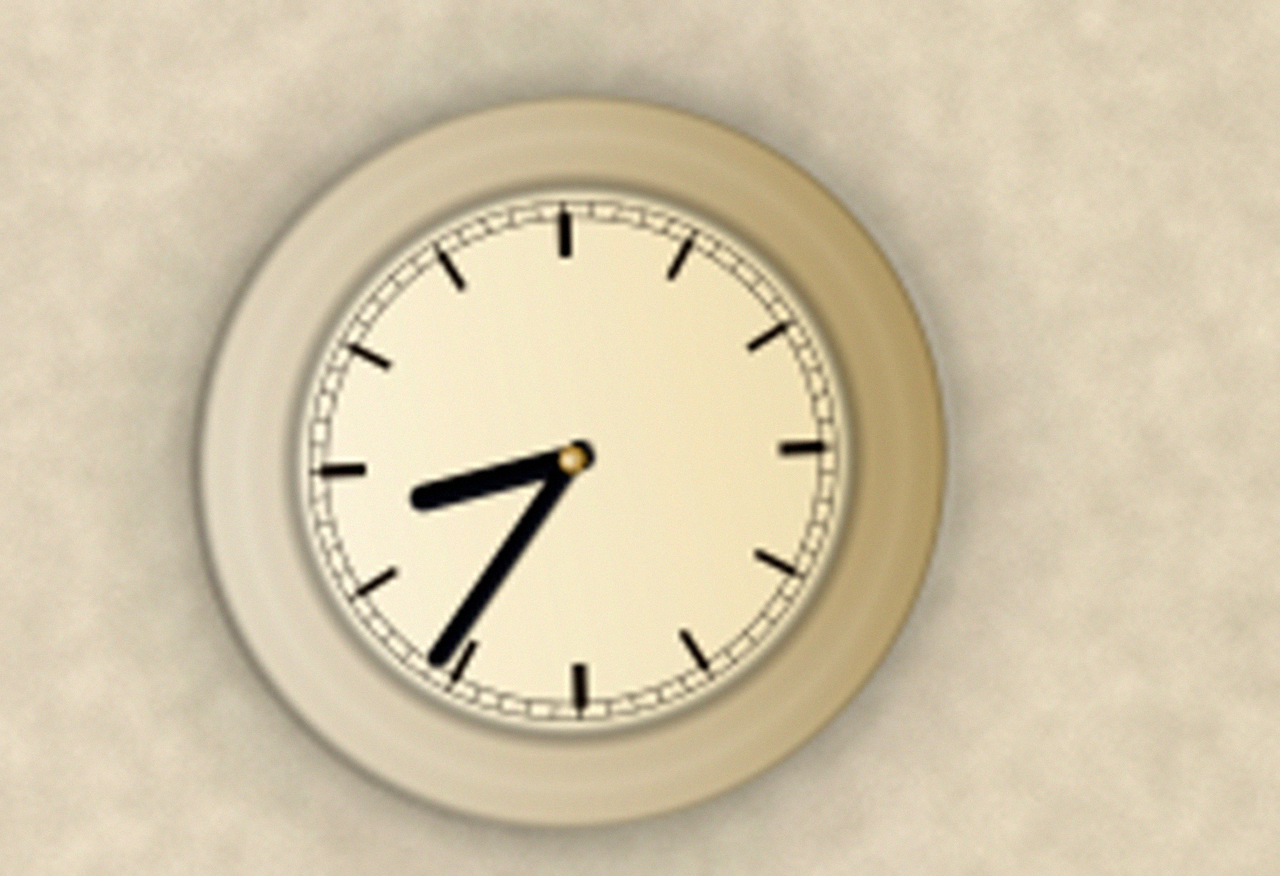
8:36
